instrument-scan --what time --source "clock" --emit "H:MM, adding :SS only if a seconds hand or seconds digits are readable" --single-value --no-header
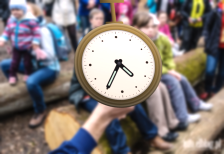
4:35
